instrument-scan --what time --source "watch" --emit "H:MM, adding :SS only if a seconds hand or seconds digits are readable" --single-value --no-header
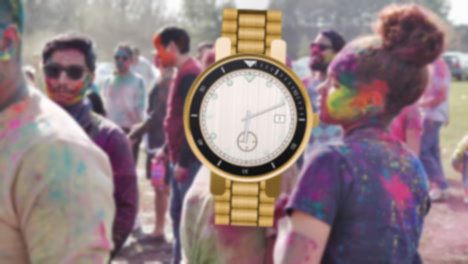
6:11
